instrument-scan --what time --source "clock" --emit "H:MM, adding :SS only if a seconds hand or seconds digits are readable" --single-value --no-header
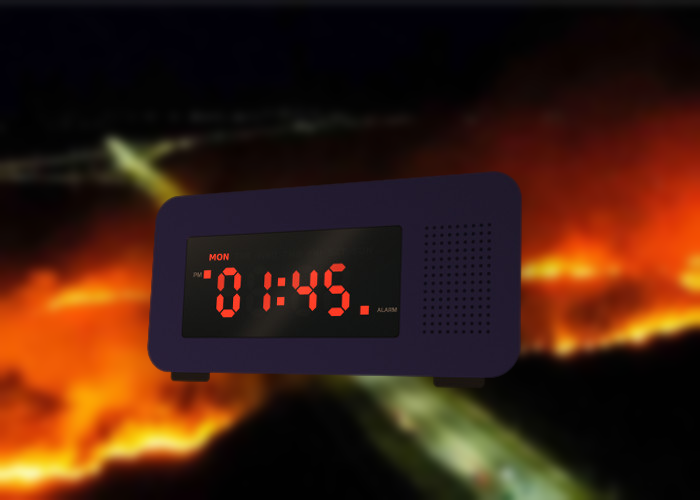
1:45
